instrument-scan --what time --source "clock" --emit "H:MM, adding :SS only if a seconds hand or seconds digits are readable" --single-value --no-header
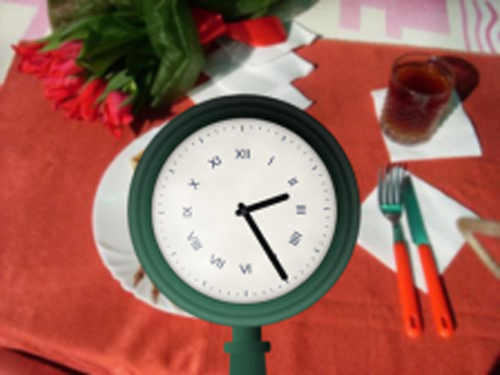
2:25
